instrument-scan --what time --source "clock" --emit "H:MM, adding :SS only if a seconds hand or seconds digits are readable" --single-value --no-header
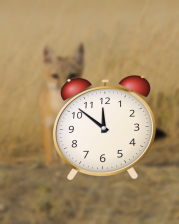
11:52
